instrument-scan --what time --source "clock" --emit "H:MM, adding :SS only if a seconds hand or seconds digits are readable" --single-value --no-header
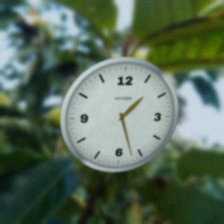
1:27
